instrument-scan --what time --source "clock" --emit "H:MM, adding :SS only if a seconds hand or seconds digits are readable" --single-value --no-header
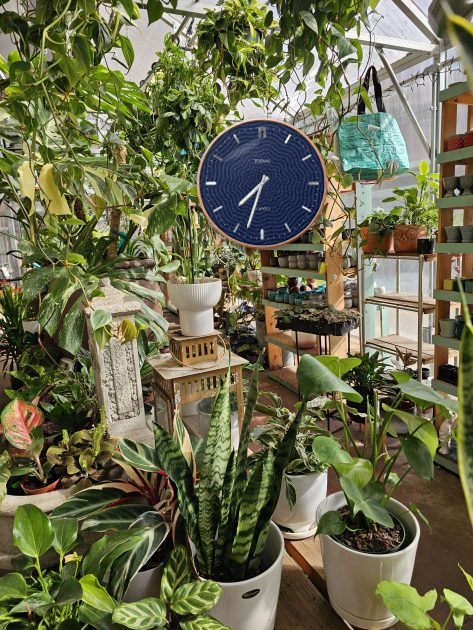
7:33
